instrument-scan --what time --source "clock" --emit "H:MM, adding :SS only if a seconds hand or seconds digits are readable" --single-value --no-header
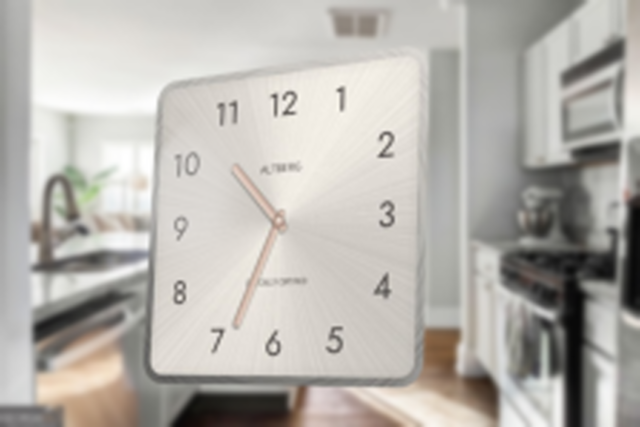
10:34
